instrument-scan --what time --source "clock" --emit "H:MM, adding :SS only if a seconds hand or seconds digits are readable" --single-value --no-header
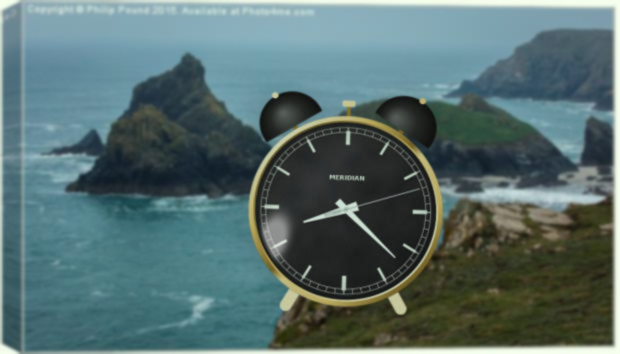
8:22:12
